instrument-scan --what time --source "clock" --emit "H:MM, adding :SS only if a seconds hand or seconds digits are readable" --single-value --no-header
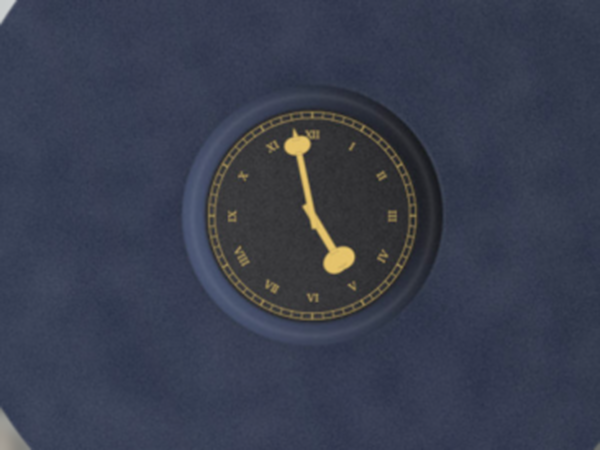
4:58
